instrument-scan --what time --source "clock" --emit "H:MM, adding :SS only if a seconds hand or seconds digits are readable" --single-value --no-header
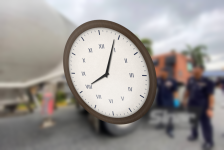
8:04
